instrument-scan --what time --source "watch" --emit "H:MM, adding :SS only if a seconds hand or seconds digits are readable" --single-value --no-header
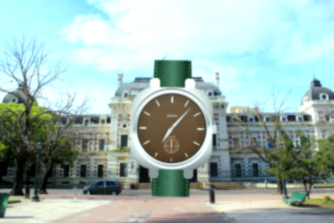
7:07
